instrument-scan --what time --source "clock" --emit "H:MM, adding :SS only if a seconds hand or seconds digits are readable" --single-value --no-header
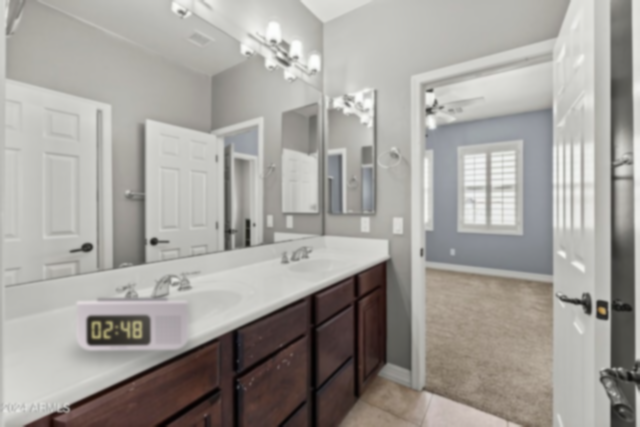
2:48
